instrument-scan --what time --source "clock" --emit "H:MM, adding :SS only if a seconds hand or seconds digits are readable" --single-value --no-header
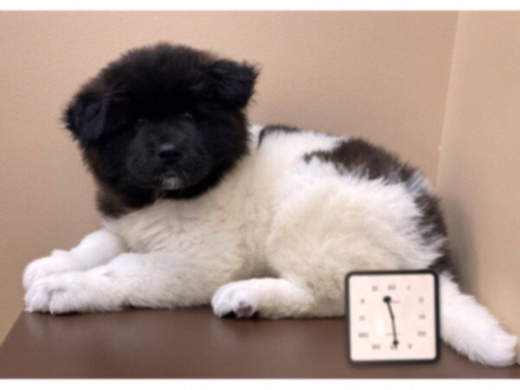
11:29
